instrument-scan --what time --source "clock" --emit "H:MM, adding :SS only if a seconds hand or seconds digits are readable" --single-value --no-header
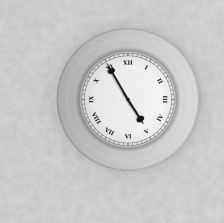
4:55
